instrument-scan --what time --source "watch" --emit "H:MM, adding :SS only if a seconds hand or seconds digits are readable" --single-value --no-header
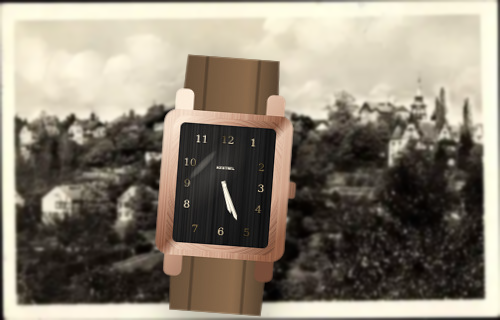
5:26
